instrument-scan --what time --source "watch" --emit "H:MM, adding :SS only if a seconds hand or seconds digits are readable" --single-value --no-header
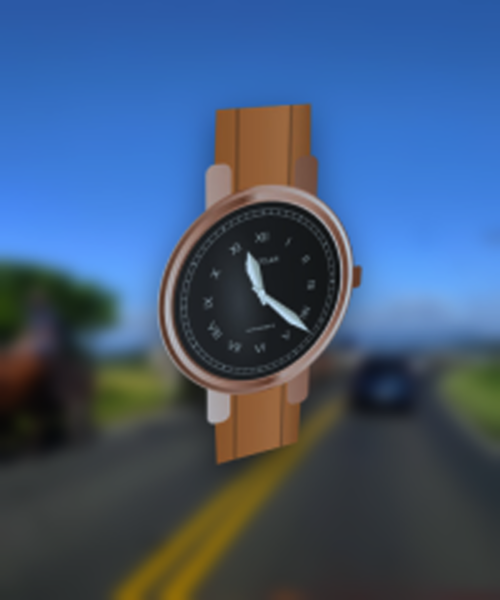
11:22
